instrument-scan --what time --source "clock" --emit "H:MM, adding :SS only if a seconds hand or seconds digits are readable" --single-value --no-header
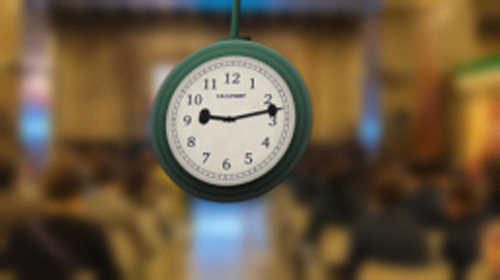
9:13
